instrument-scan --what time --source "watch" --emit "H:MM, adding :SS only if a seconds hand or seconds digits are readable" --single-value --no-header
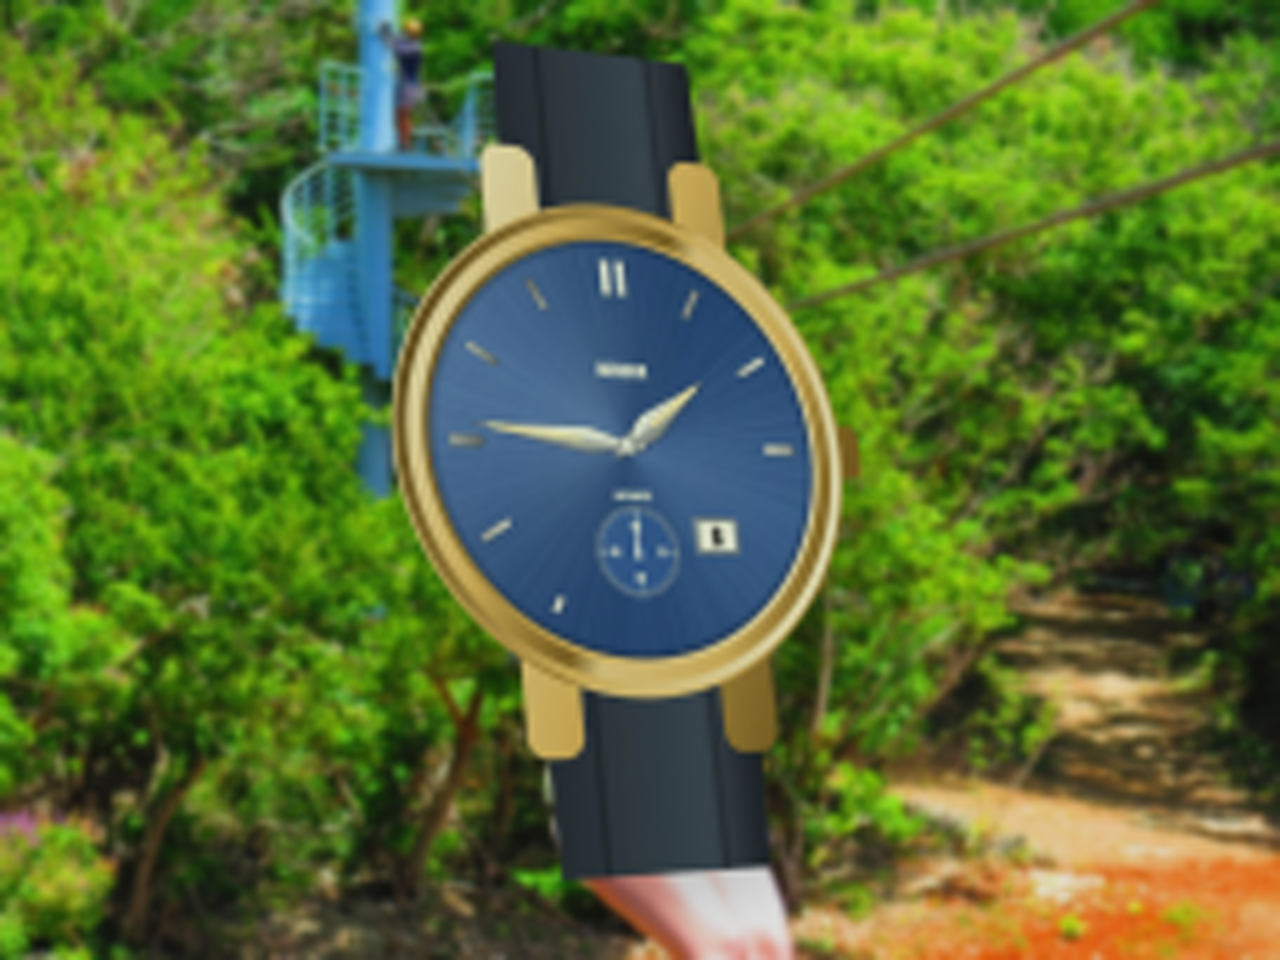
1:46
